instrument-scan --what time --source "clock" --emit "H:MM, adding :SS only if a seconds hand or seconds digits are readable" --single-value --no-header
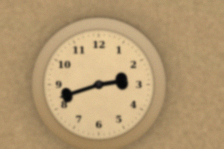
2:42
